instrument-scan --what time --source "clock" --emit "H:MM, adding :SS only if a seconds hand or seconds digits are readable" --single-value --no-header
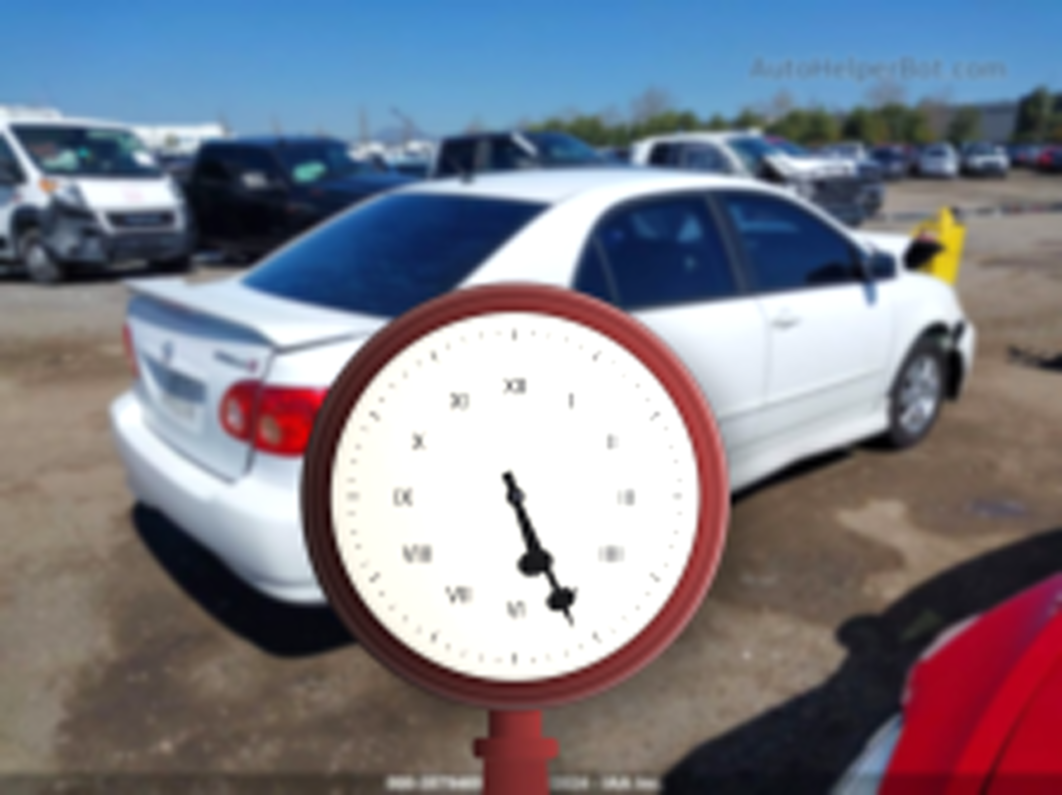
5:26
